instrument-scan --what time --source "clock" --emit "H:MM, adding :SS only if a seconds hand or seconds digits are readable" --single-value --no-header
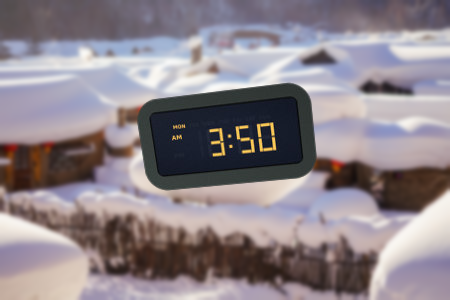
3:50
